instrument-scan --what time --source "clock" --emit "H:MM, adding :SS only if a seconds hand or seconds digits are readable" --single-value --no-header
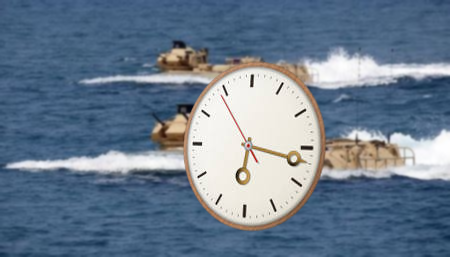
6:16:54
